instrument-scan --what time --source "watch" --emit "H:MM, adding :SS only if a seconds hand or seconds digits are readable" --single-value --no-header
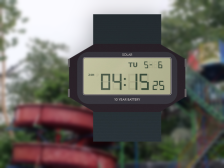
4:15:25
